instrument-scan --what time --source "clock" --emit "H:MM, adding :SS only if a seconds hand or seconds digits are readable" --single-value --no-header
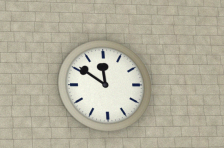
11:51
